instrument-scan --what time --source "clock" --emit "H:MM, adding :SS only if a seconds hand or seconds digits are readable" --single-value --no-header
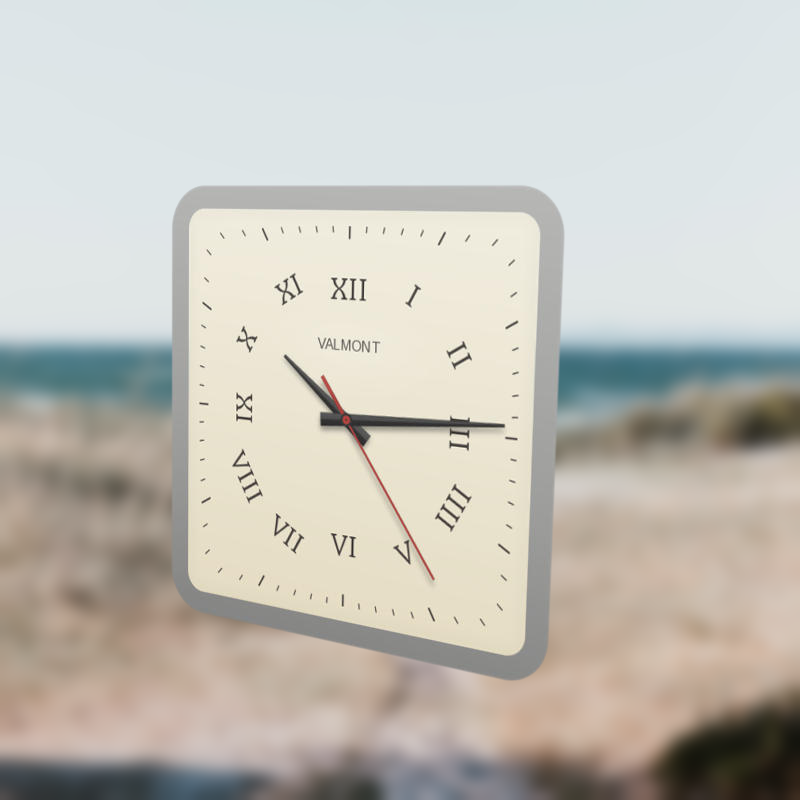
10:14:24
